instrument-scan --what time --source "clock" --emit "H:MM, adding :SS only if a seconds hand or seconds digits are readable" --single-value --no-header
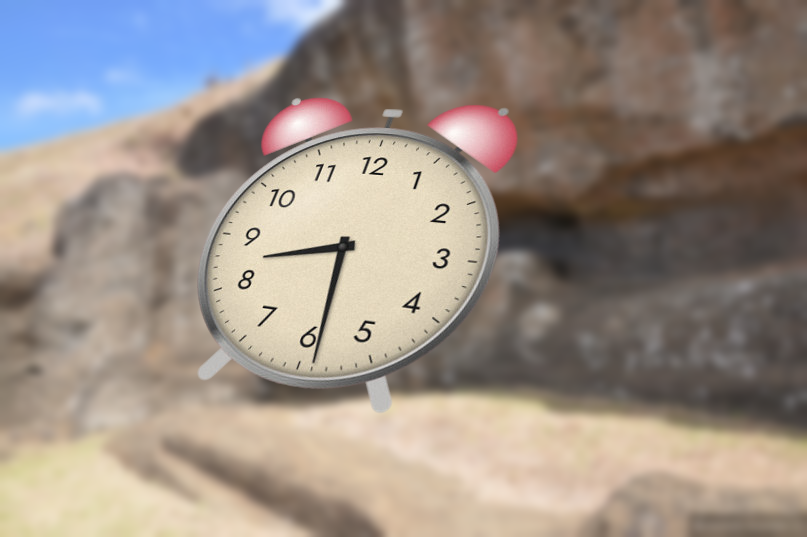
8:29
